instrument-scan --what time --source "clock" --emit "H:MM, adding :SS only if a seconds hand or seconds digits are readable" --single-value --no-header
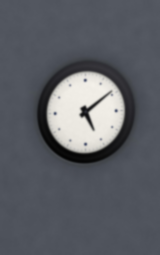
5:09
